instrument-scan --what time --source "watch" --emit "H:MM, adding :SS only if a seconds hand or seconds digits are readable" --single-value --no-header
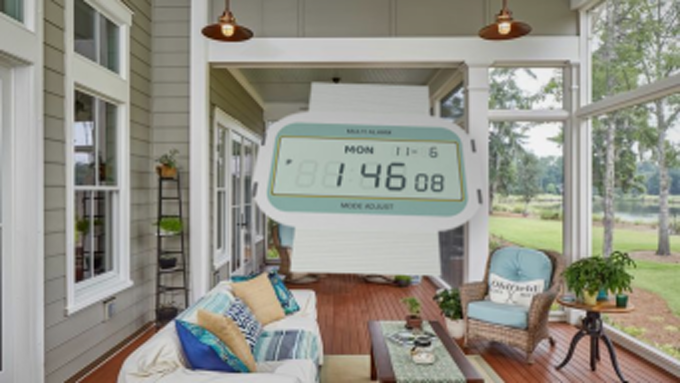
1:46:08
